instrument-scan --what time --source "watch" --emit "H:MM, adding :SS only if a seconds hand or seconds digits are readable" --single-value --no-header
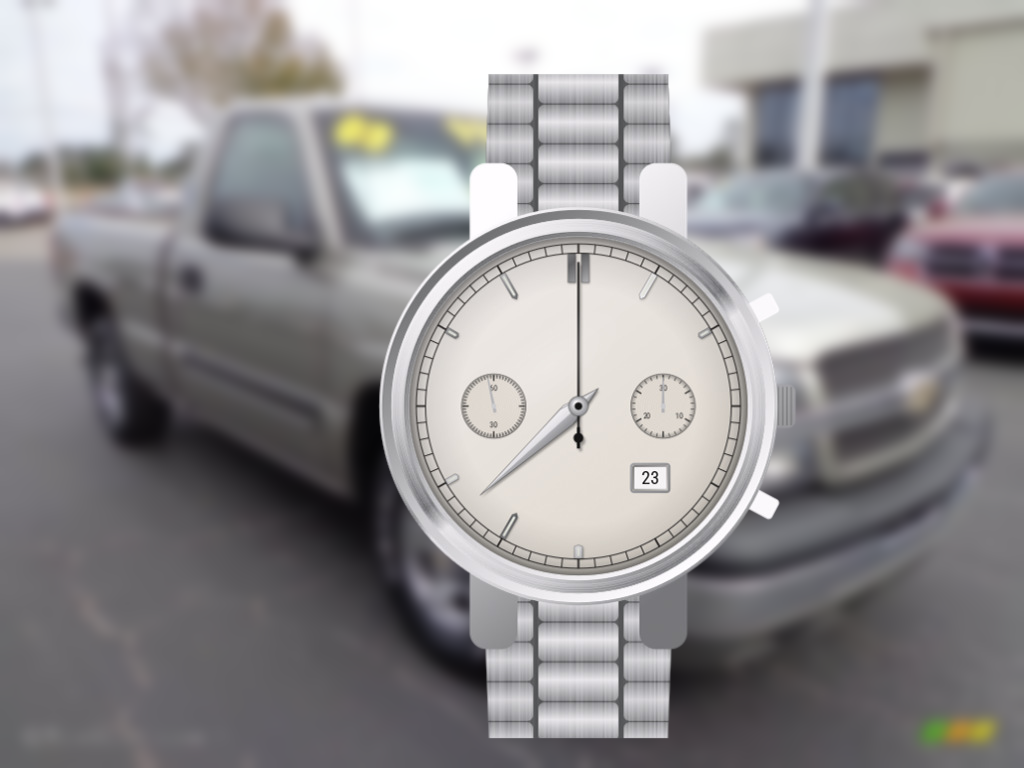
7:37:58
